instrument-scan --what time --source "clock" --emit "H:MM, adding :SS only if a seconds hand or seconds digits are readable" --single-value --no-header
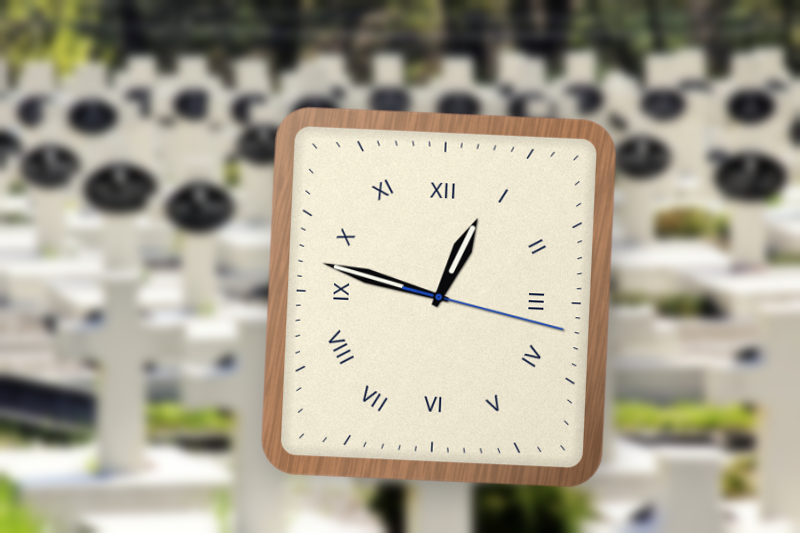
12:47:17
